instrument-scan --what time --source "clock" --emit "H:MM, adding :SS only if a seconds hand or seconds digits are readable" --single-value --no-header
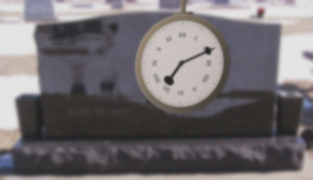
7:11
